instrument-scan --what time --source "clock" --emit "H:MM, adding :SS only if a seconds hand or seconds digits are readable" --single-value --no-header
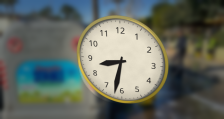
8:32
